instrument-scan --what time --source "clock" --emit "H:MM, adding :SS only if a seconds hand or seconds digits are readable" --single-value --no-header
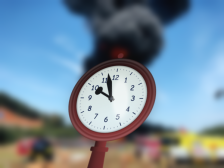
9:57
